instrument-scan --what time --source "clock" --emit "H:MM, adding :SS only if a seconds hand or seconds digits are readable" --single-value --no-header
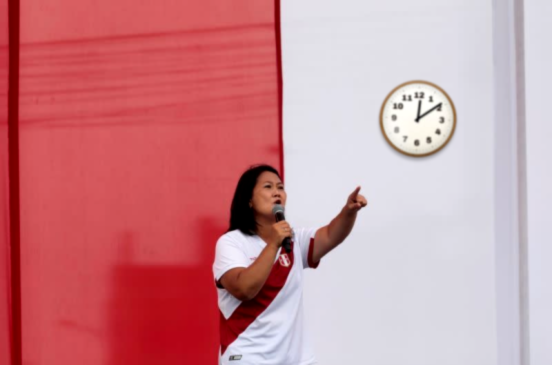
12:09
